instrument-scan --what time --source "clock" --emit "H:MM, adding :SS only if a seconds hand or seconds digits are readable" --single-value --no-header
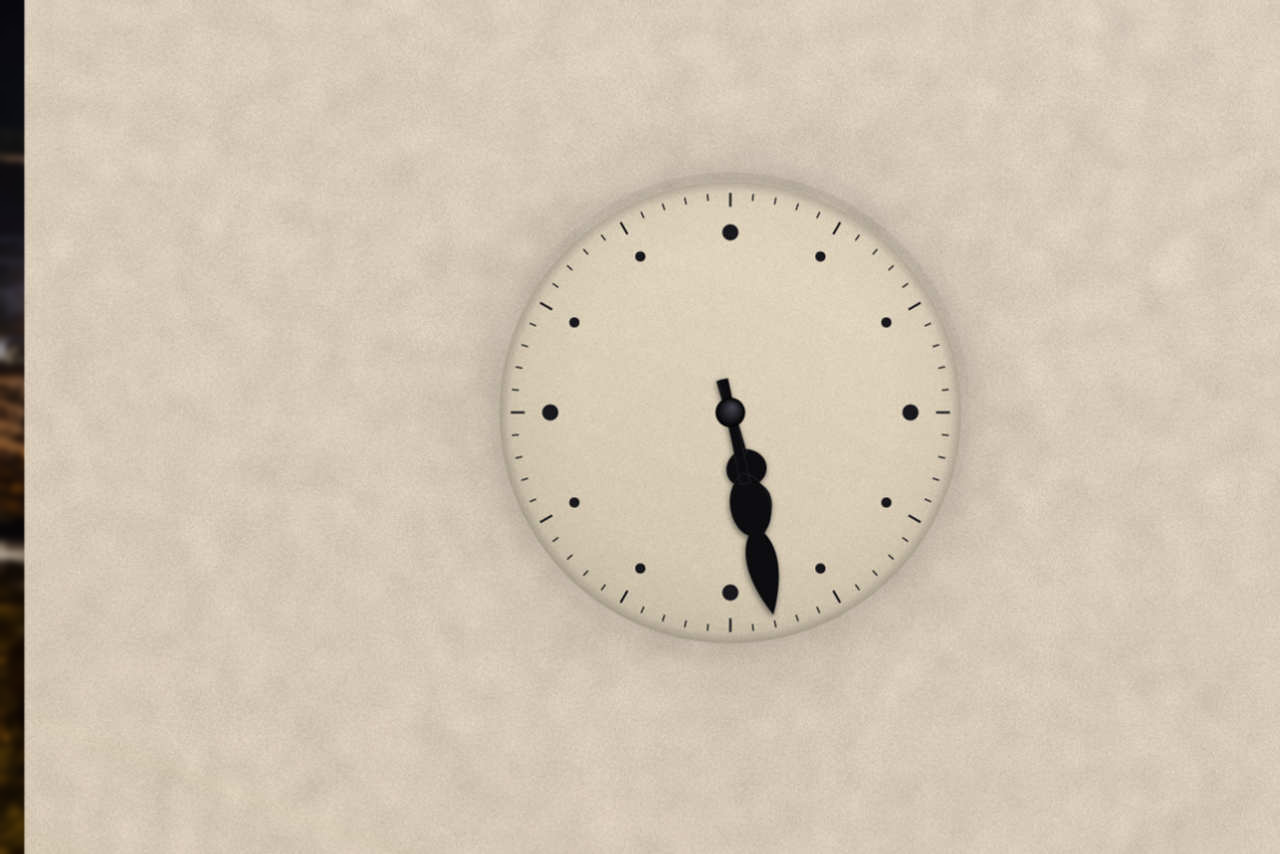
5:28
